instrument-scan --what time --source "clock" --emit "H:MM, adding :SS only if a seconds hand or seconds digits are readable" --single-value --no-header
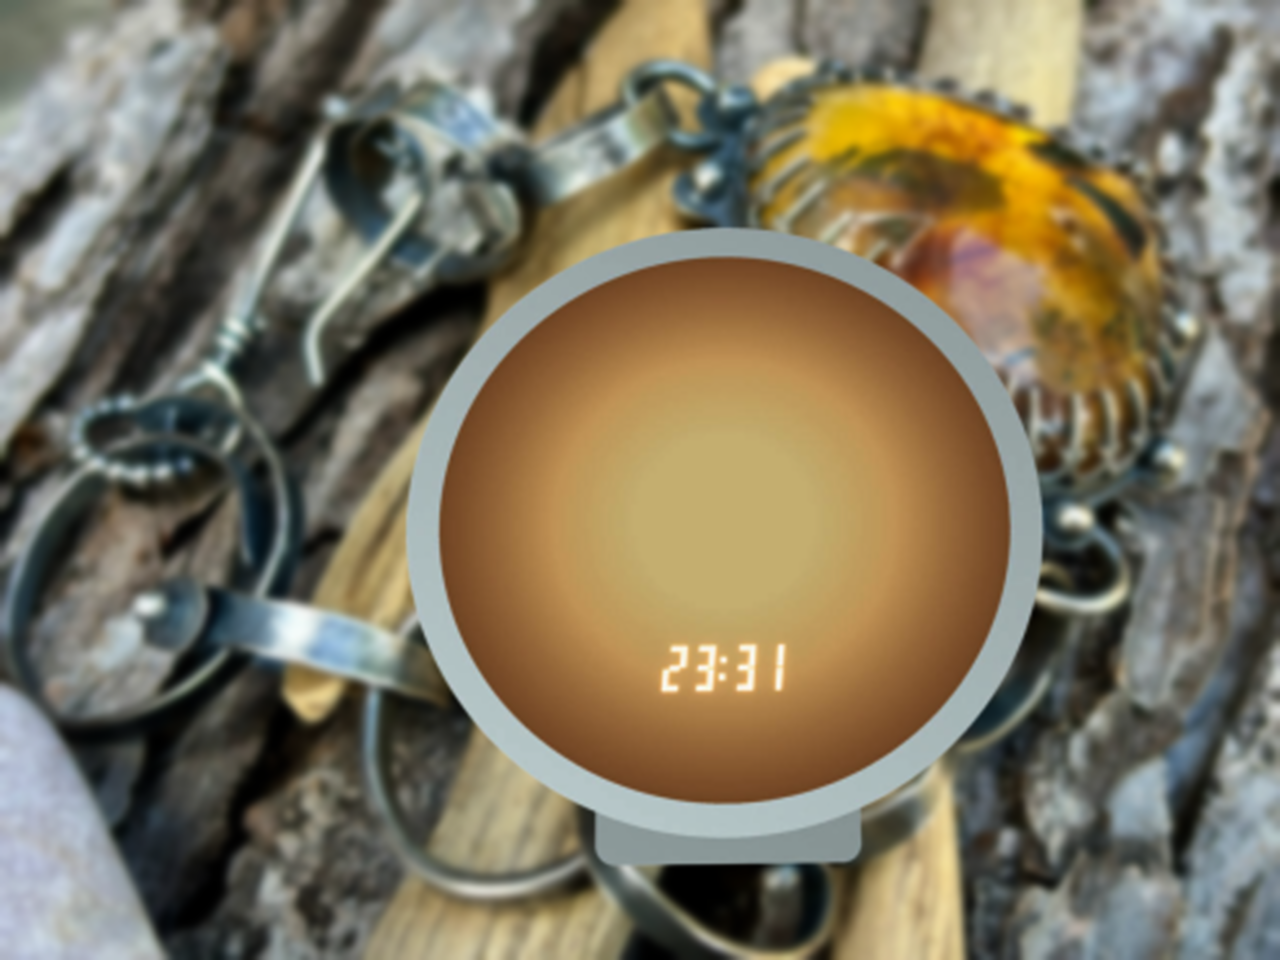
23:31
